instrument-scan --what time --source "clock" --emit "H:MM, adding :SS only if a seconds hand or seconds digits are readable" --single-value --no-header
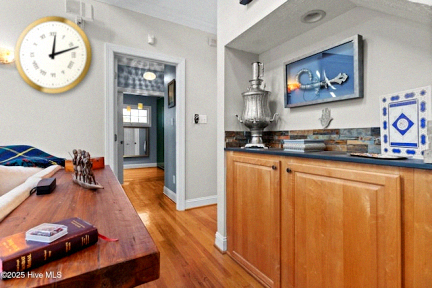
12:12
